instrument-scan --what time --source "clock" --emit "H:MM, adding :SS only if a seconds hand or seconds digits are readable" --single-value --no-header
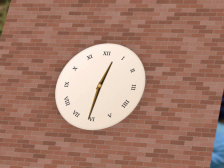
12:31
